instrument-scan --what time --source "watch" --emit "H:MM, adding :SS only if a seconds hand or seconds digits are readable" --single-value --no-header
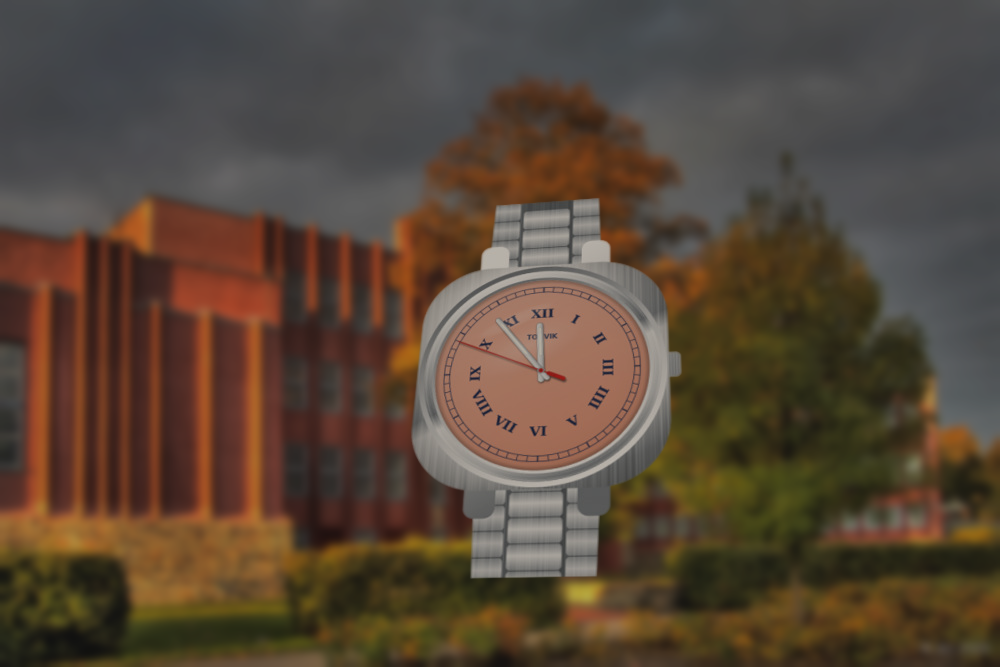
11:53:49
